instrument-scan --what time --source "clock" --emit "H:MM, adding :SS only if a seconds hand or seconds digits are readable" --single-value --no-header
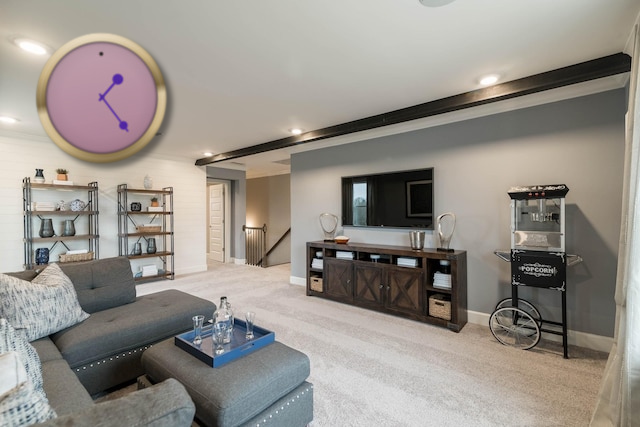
1:24
